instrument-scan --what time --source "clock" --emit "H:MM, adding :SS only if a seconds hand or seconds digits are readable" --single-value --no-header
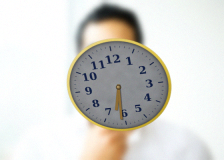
6:31
